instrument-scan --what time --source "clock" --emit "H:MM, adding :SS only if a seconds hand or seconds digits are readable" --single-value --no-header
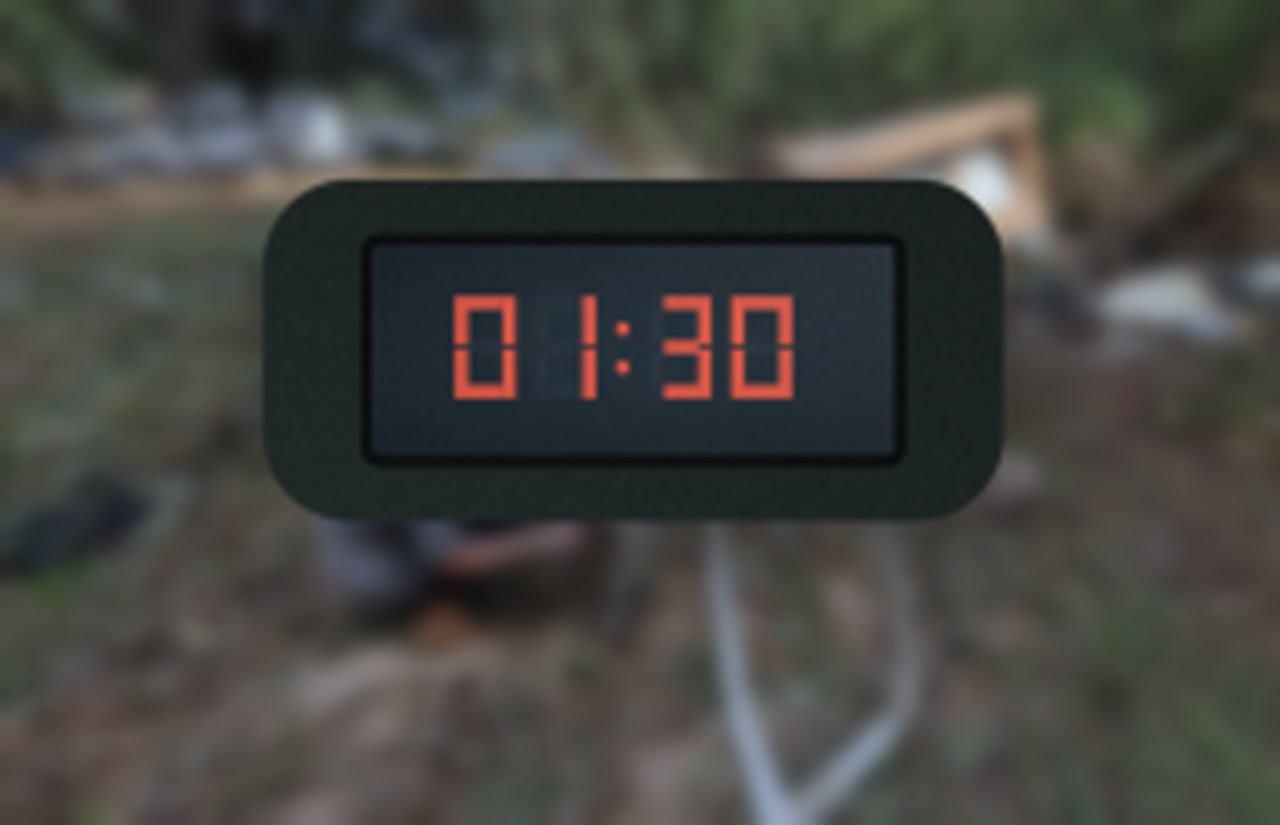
1:30
